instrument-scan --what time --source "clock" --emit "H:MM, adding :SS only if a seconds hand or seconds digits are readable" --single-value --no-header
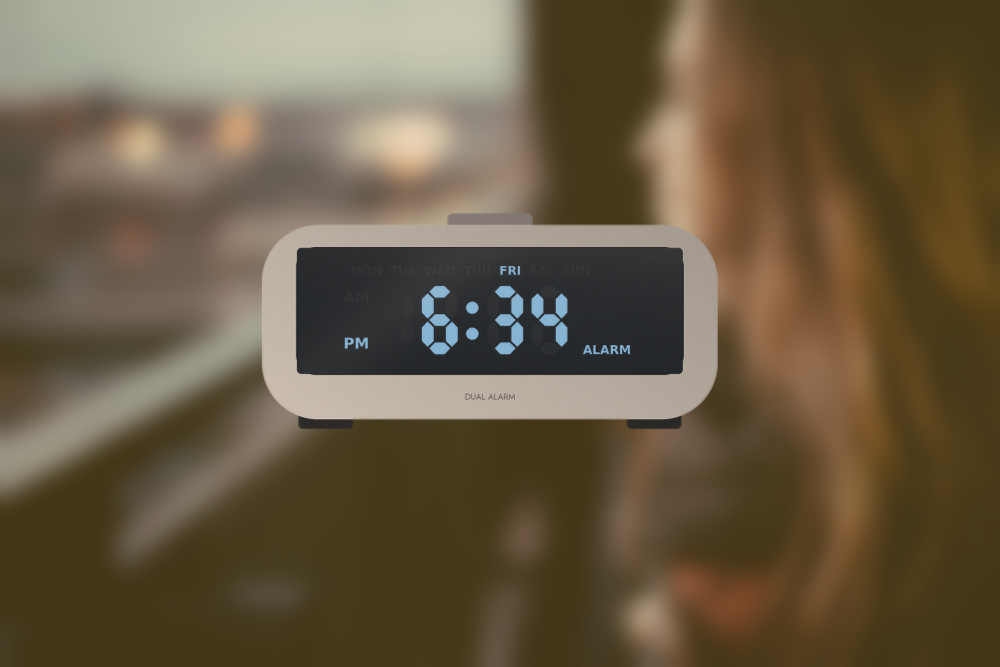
6:34
